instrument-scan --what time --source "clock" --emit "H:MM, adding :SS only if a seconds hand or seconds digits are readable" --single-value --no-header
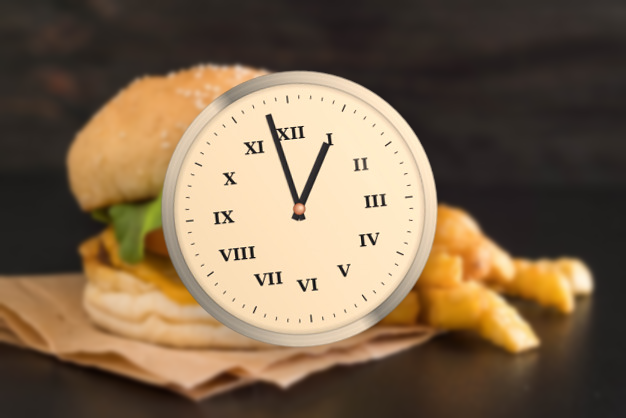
12:58
